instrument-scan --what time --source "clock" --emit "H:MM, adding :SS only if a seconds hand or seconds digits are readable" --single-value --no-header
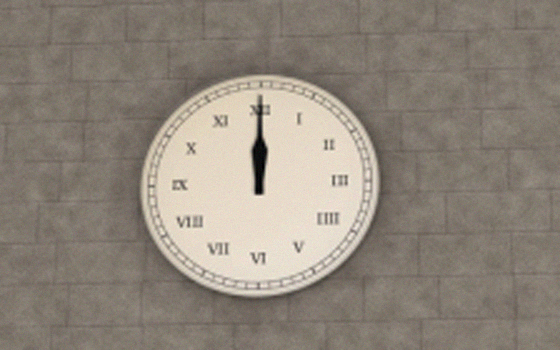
12:00
